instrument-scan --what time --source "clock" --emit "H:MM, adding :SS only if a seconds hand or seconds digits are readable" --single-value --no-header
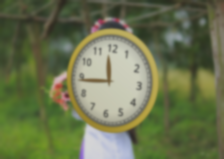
11:44
